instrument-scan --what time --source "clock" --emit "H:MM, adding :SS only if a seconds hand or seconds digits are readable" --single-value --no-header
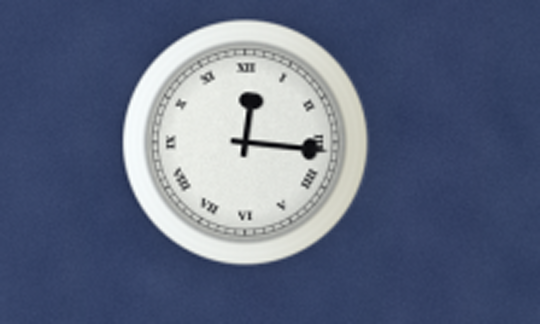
12:16
